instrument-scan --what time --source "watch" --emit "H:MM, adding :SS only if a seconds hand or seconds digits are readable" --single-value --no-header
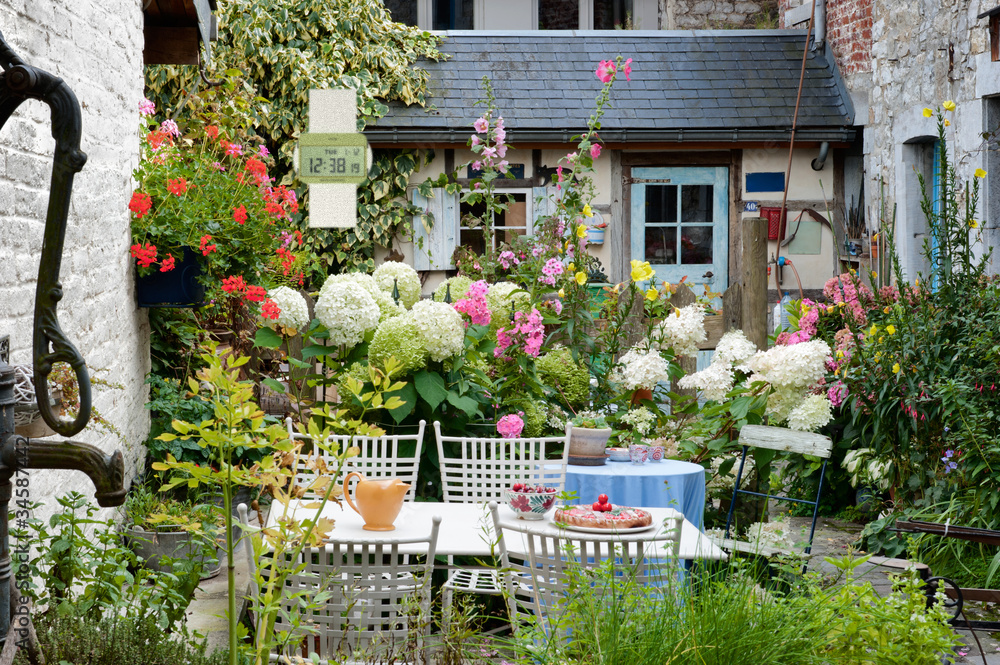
12:38
